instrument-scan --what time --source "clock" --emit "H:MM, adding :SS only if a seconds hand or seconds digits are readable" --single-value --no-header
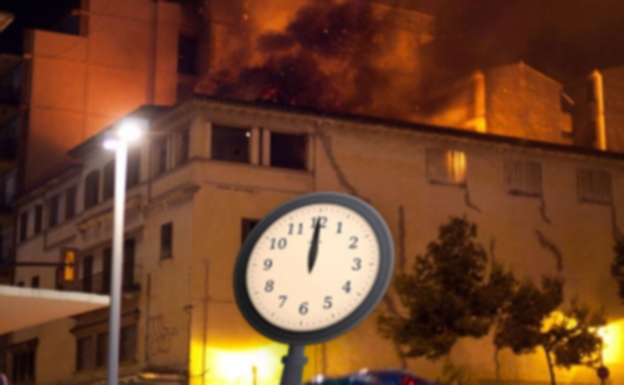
12:00
